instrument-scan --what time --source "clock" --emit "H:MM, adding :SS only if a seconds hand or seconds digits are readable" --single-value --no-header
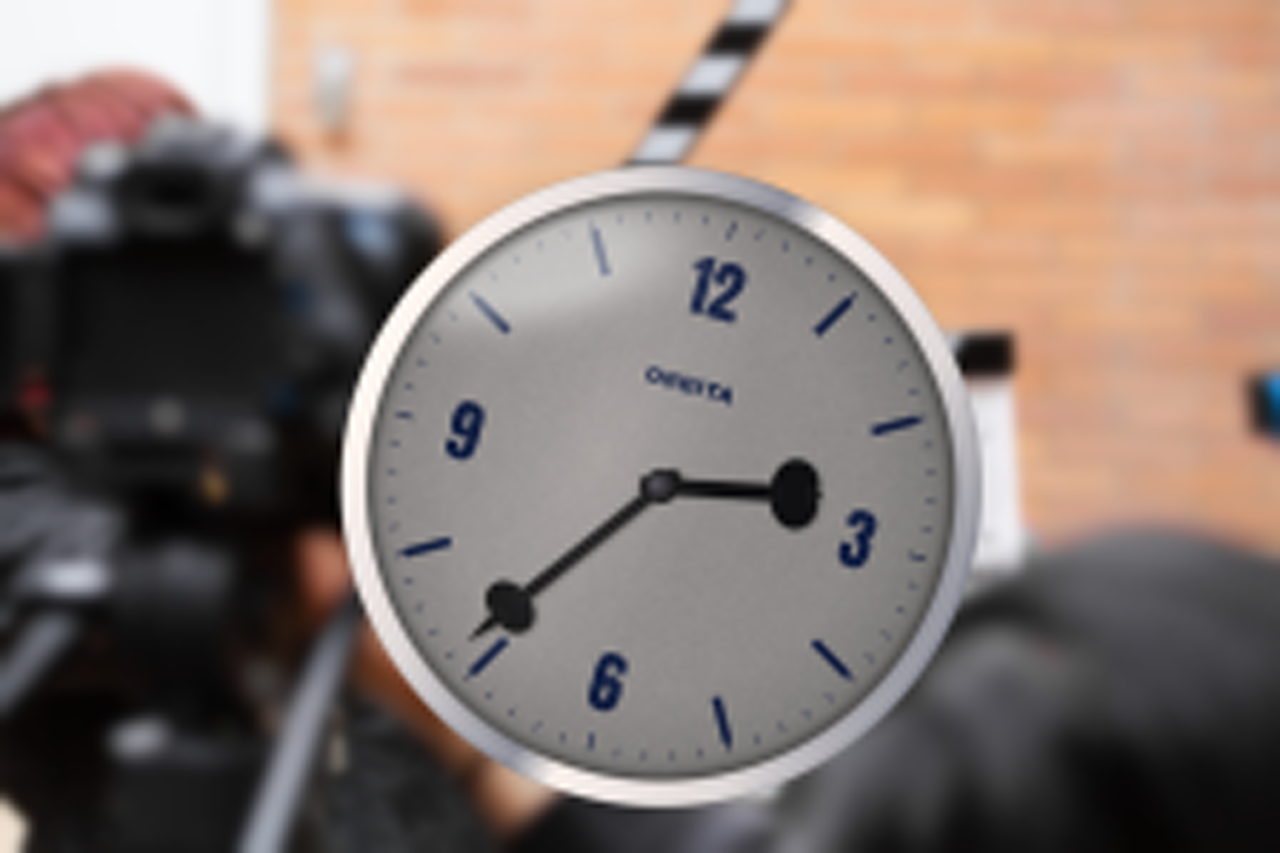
2:36
